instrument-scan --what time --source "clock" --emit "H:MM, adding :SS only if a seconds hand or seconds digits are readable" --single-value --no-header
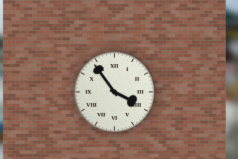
3:54
